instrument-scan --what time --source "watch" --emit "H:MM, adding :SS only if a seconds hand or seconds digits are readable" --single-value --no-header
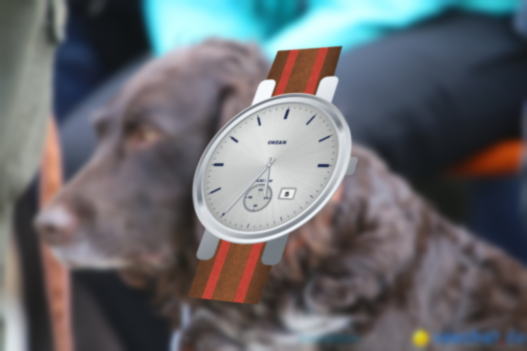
5:35
